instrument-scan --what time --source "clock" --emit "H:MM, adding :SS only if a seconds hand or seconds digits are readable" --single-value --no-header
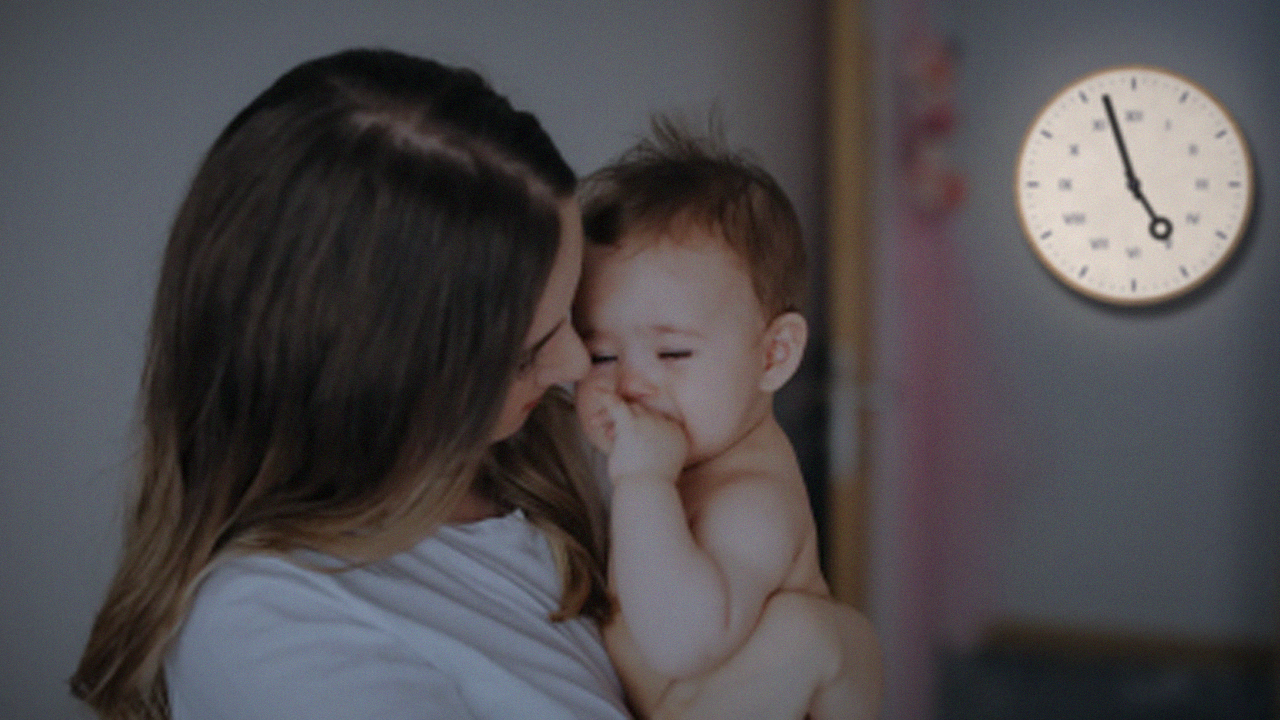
4:57
